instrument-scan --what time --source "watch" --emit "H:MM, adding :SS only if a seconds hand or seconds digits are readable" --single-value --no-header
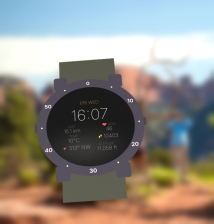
16:07
